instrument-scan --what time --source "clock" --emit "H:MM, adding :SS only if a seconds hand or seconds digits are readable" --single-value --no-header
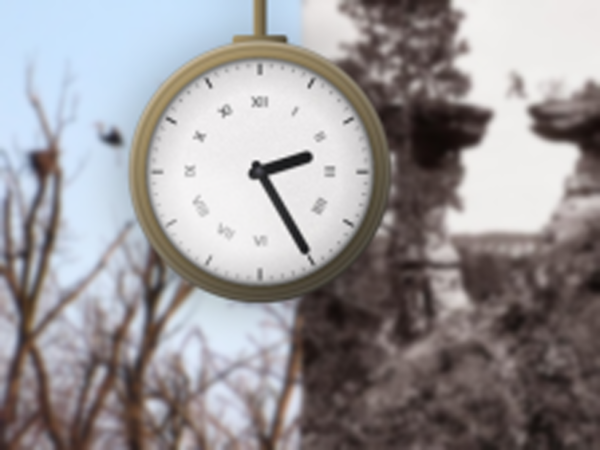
2:25
